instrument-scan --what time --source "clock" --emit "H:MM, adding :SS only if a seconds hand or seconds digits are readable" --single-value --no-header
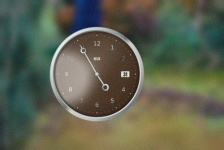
4:55
